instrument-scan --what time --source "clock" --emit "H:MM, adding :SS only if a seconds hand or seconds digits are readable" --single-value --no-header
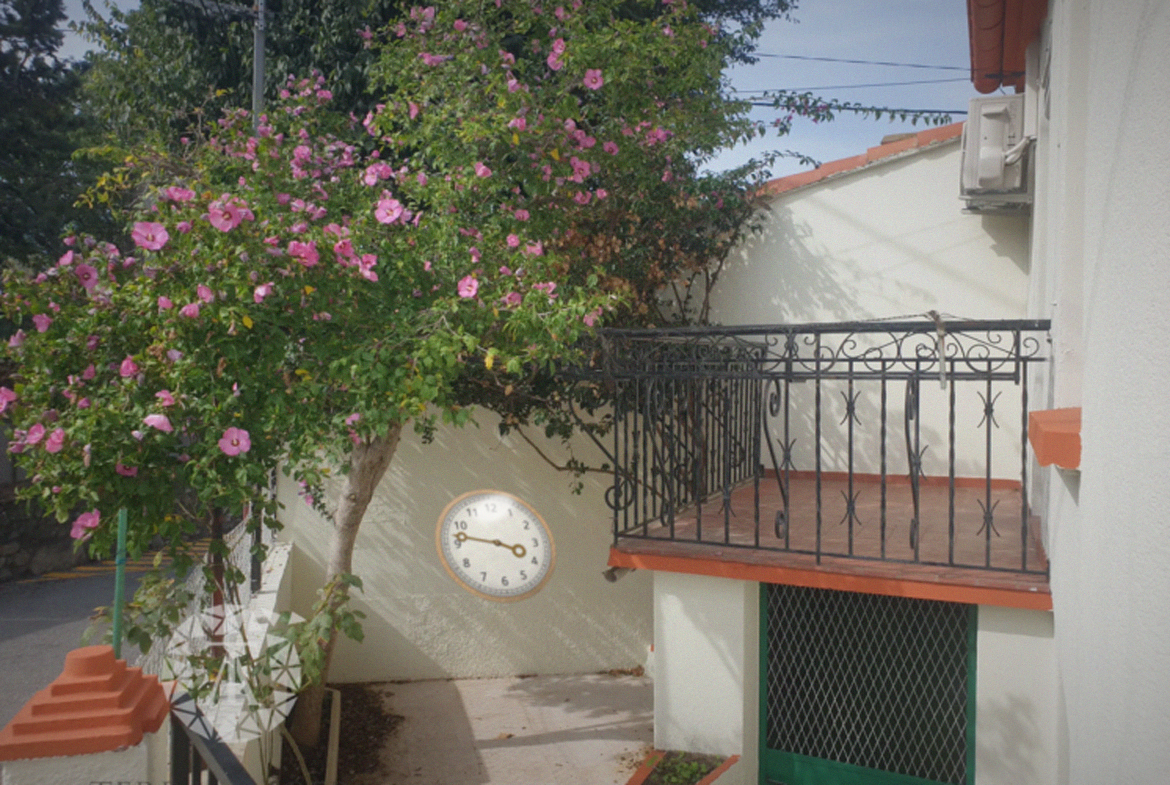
3:47
